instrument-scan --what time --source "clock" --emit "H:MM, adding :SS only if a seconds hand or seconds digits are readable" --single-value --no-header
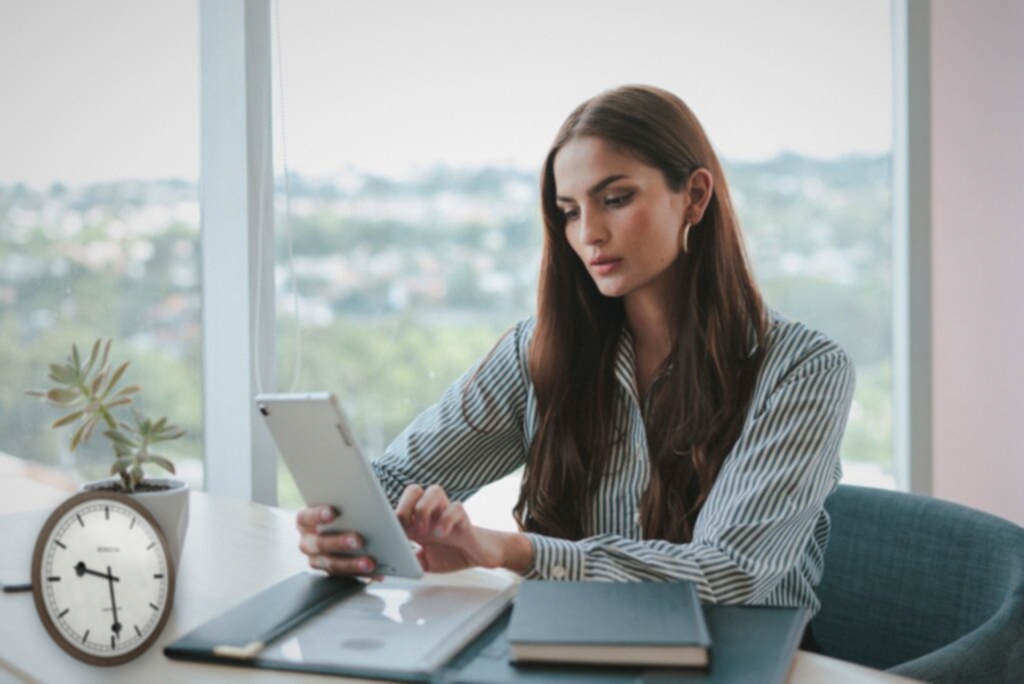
9:29
